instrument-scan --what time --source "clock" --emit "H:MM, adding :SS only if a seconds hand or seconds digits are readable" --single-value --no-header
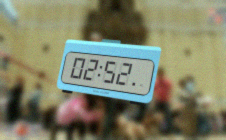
2:52
